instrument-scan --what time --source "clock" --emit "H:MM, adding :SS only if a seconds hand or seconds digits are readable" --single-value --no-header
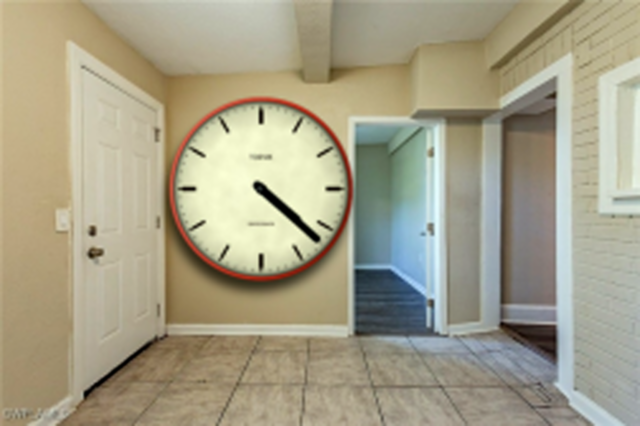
4:22
